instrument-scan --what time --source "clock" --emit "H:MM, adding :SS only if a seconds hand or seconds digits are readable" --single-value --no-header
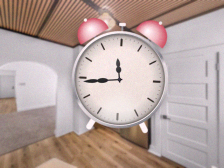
11:44
